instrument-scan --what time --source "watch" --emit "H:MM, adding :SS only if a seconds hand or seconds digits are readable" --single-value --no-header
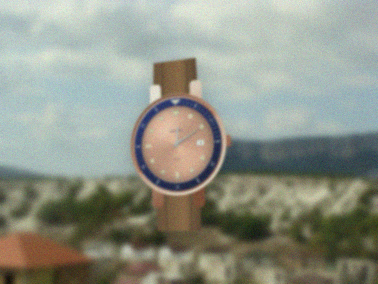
12:10
